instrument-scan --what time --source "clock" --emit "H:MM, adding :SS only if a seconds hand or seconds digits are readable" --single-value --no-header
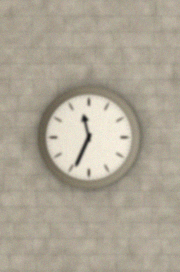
11:34
